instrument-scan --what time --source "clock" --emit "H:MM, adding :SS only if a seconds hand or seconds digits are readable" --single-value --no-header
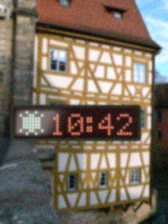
10:42
